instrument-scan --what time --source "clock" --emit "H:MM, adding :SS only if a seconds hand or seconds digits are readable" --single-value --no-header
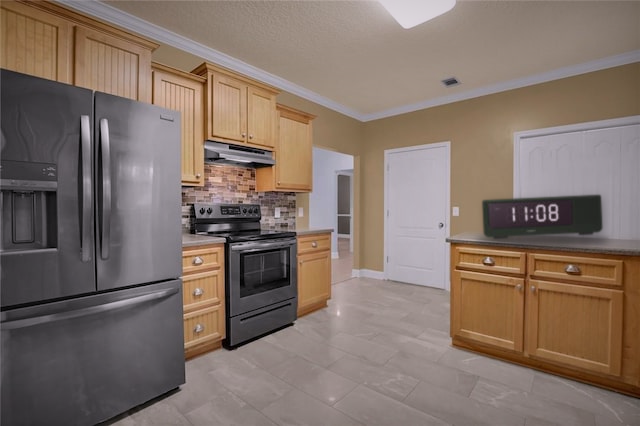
11:08
